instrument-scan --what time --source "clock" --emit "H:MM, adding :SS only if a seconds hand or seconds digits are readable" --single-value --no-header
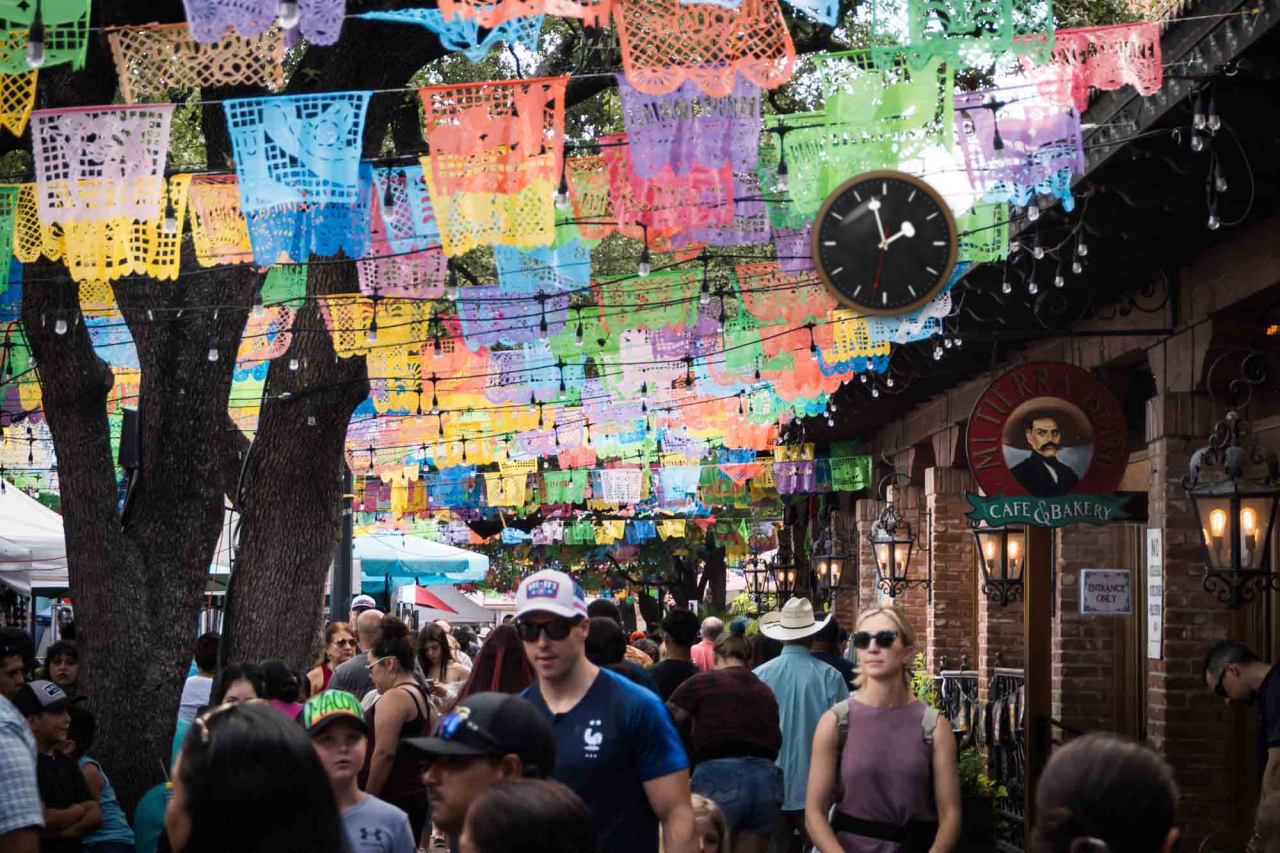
1:57:32
